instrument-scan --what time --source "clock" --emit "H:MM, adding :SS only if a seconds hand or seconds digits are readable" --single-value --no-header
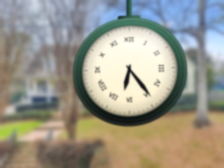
6:24
